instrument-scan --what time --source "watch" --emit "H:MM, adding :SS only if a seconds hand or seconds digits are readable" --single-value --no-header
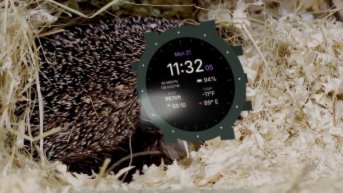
11:32
